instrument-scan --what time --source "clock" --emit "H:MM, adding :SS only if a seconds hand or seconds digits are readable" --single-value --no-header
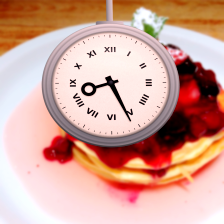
8:26
